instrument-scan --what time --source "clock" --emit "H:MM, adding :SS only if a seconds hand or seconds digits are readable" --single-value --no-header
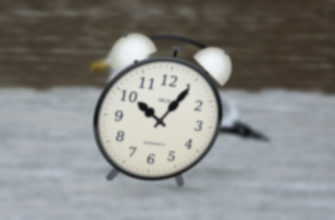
10:05
